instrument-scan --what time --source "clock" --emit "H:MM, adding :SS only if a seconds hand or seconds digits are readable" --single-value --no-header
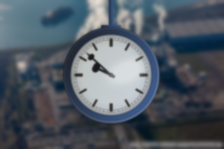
9:52
